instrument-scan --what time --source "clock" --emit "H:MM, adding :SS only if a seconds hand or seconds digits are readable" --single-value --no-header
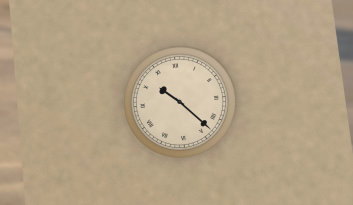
10:23
